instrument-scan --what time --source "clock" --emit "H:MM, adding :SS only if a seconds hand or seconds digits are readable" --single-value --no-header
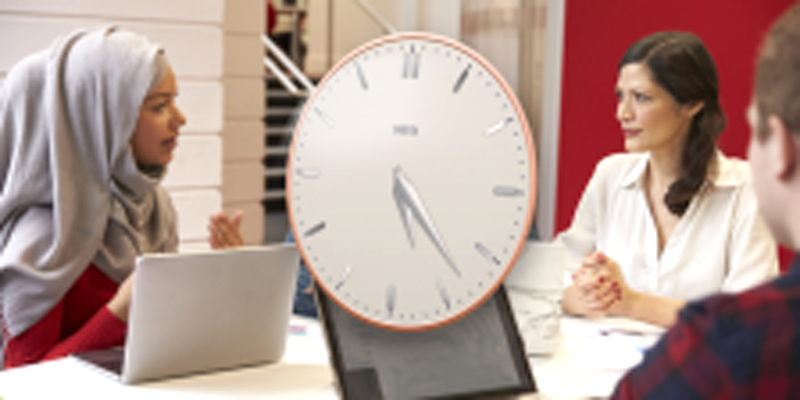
5:23
